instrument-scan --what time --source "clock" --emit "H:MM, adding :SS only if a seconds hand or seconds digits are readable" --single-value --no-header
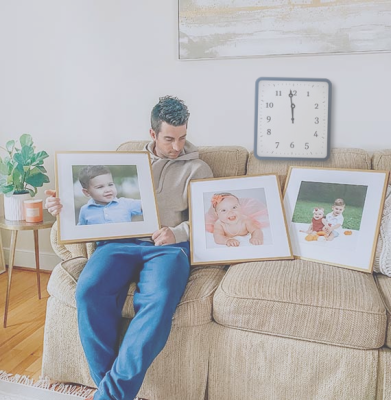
11:59
